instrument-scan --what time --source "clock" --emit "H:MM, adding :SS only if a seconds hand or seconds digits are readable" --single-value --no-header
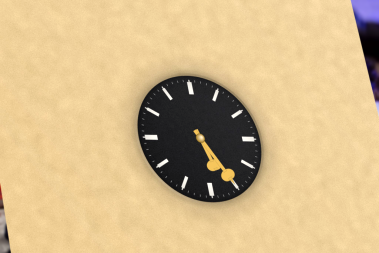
5:25
